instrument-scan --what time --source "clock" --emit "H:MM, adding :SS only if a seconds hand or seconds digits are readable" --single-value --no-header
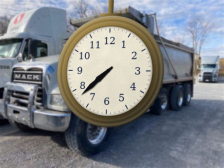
7:38
